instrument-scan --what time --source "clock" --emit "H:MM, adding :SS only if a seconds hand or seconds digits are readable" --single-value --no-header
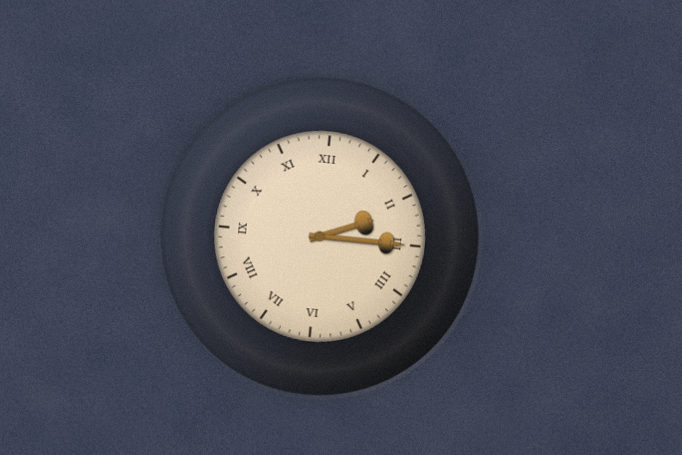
2:15
